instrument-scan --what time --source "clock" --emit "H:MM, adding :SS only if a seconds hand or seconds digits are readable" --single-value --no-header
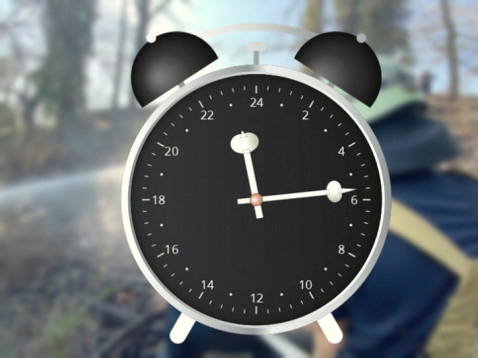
23:14
